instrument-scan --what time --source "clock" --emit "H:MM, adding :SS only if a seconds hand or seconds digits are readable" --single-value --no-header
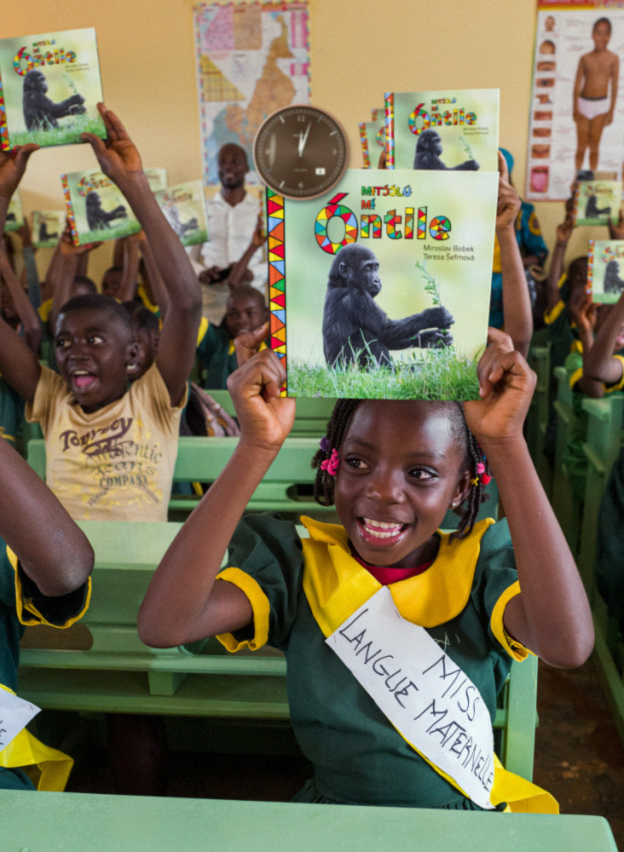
12:03
